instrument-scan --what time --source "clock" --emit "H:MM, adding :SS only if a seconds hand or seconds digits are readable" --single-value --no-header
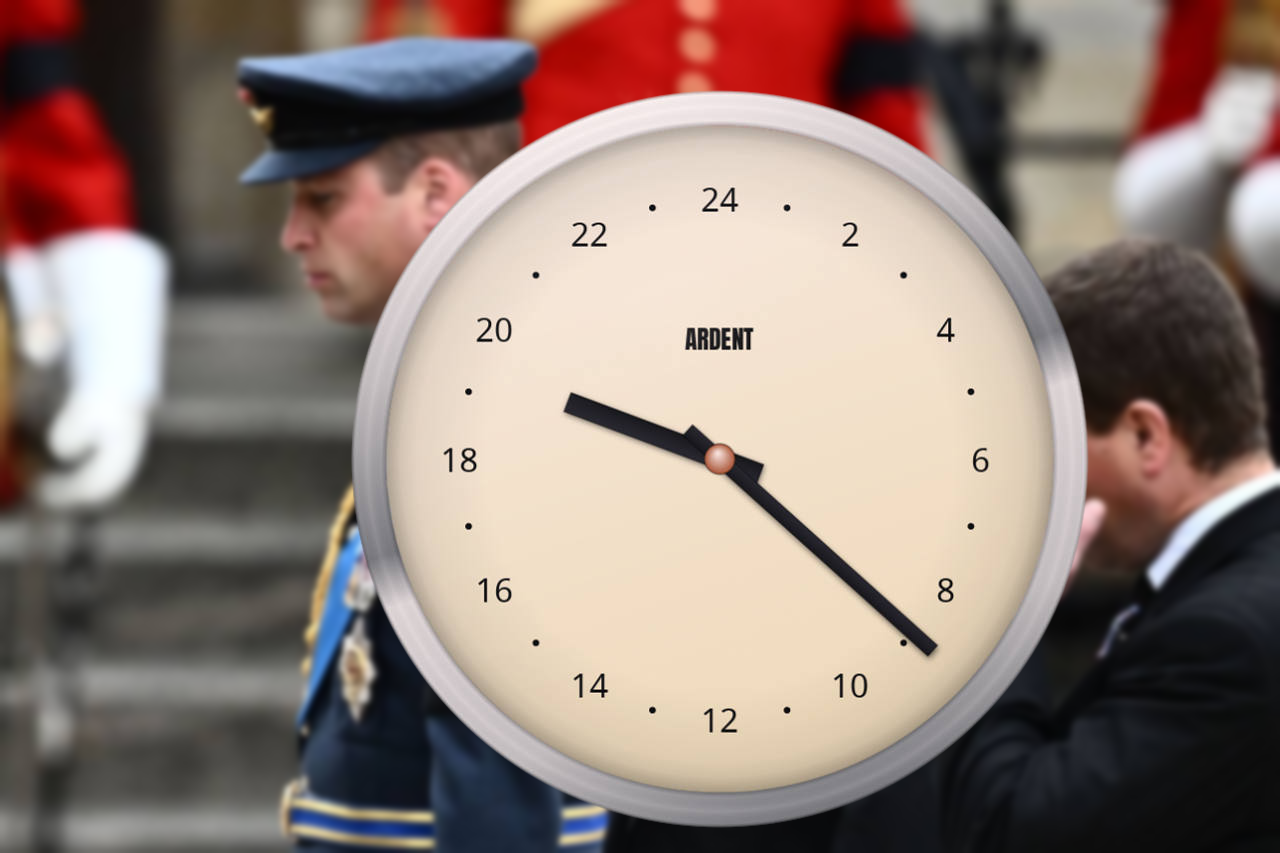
19:22
